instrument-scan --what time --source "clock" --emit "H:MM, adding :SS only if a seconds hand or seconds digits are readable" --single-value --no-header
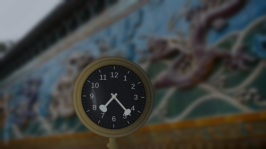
7:23
